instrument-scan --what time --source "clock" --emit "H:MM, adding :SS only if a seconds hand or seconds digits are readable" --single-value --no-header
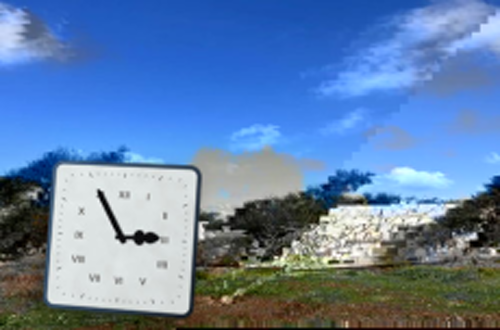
2:55
